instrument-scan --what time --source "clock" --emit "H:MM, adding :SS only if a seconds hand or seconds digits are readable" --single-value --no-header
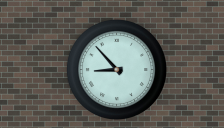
8:53
